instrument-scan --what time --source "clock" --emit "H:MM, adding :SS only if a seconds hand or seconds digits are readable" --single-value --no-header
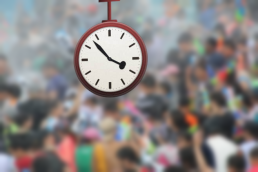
3:53
